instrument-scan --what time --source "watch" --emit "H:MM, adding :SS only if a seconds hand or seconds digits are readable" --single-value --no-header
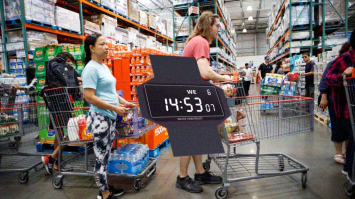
14:53:07
